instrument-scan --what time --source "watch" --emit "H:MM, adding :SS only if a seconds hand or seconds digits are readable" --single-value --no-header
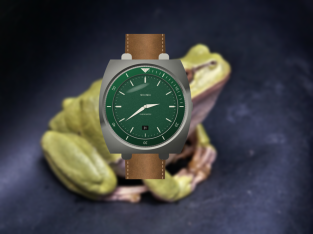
2:39
